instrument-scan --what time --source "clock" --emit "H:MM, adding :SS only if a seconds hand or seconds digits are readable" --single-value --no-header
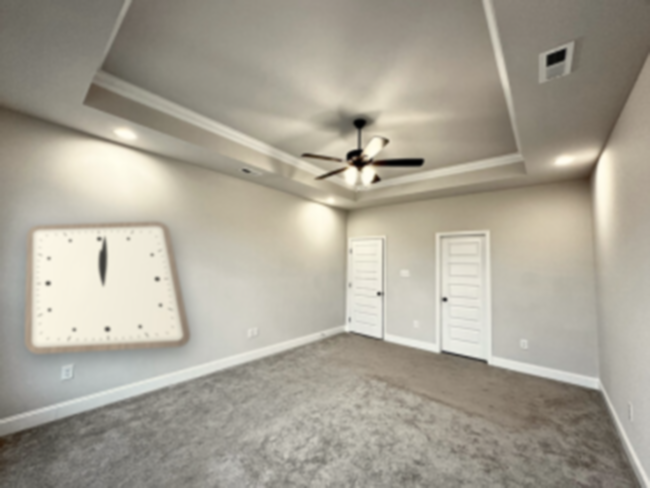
12:01
